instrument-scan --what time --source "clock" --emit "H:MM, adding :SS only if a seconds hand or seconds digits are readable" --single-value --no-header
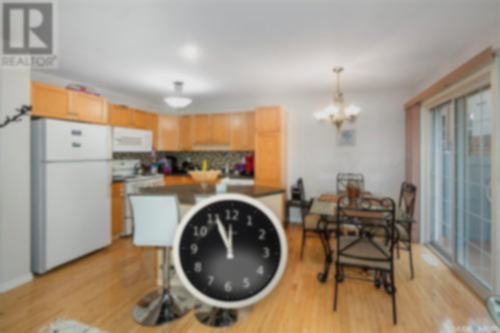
11:56
